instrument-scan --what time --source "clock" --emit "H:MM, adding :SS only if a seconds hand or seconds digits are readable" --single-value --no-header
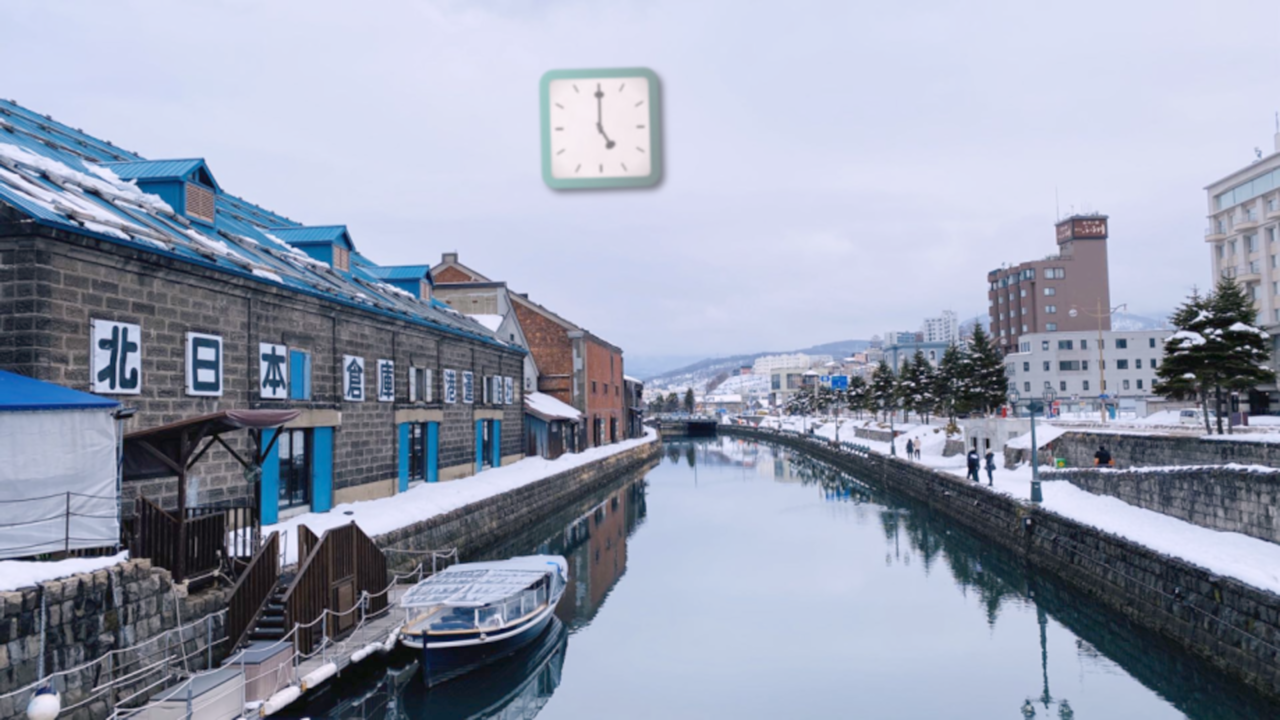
5:00
